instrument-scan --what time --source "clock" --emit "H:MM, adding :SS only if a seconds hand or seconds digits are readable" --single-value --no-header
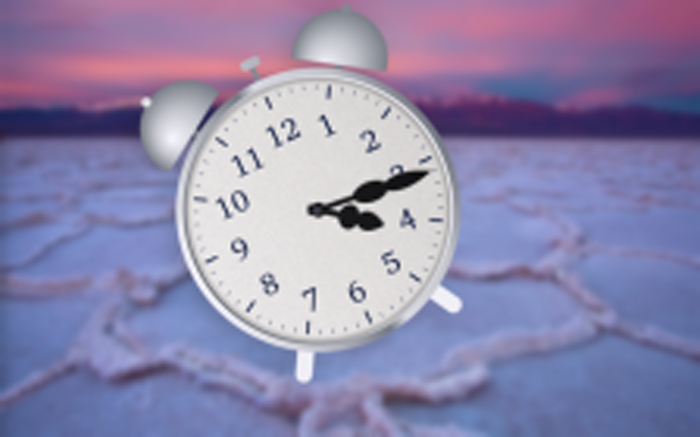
4:16
